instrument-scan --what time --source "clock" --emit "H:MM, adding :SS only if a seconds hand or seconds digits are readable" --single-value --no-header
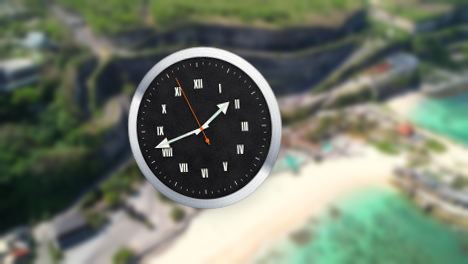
1:41:56
